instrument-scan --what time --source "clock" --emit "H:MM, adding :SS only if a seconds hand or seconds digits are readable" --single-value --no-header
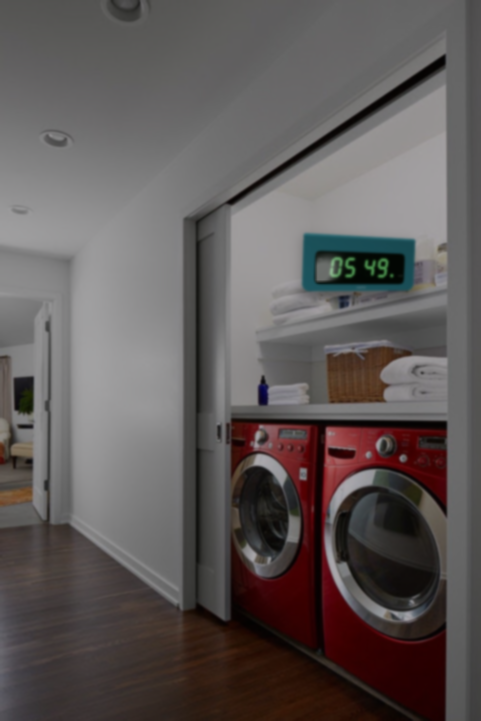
5:49
